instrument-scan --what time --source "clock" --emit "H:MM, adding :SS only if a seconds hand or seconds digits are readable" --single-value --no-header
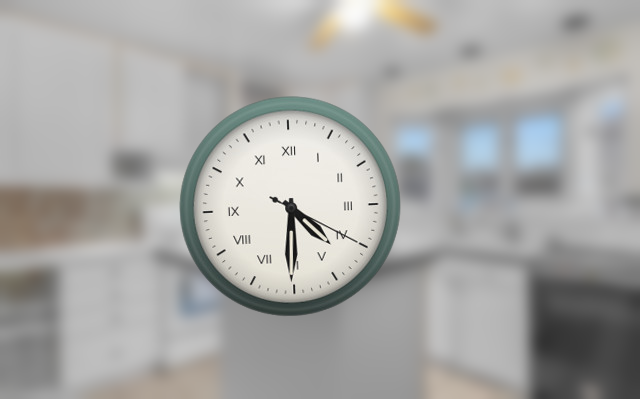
4:30:20
